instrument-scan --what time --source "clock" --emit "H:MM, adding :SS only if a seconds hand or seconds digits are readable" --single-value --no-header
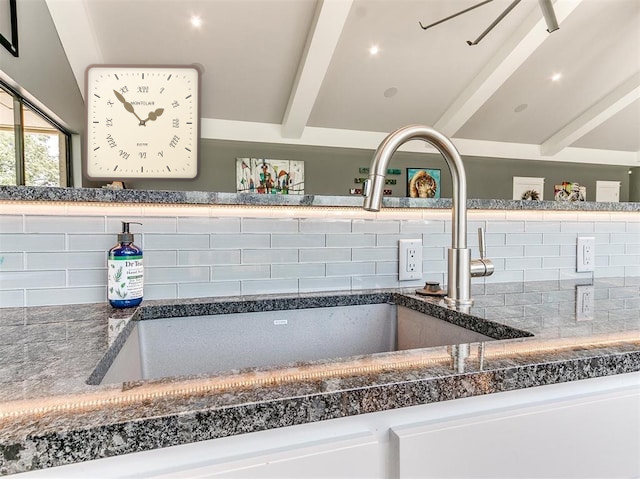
1:53
